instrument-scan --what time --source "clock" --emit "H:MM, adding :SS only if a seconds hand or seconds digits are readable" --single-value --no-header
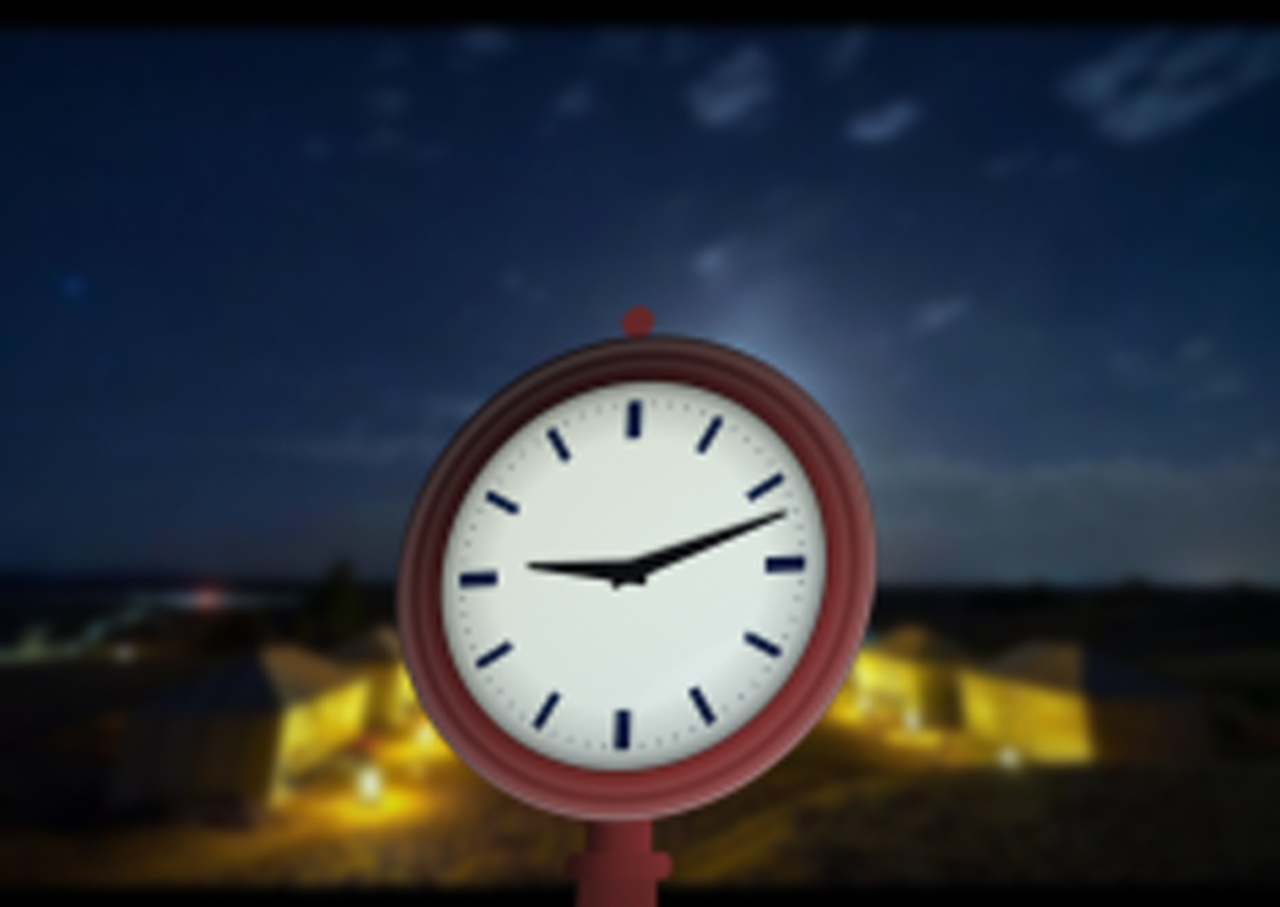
9:12
